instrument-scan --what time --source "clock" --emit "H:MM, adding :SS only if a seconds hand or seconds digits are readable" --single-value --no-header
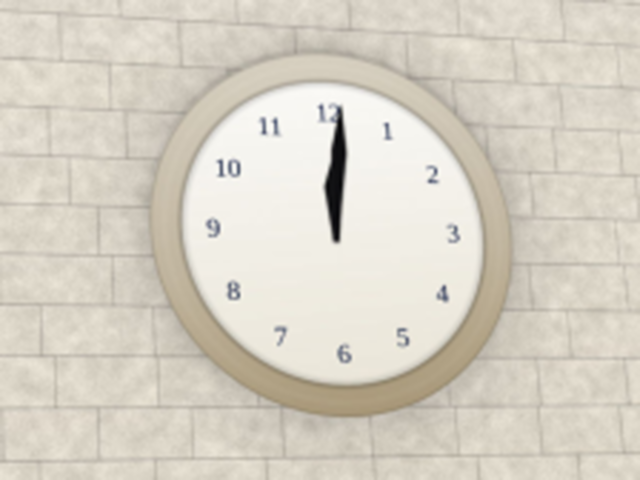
12:01
